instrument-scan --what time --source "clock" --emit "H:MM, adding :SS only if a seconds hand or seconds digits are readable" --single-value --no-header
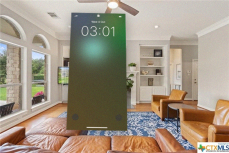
3:01
